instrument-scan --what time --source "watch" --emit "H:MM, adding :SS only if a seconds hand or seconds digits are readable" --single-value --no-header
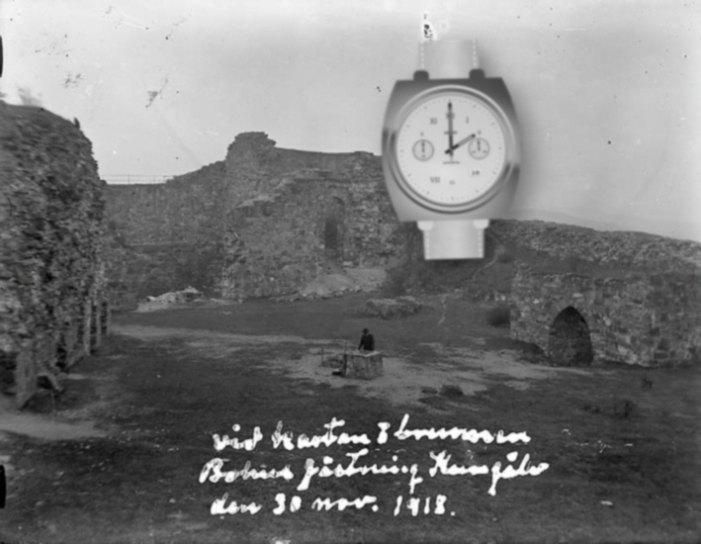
2:00
